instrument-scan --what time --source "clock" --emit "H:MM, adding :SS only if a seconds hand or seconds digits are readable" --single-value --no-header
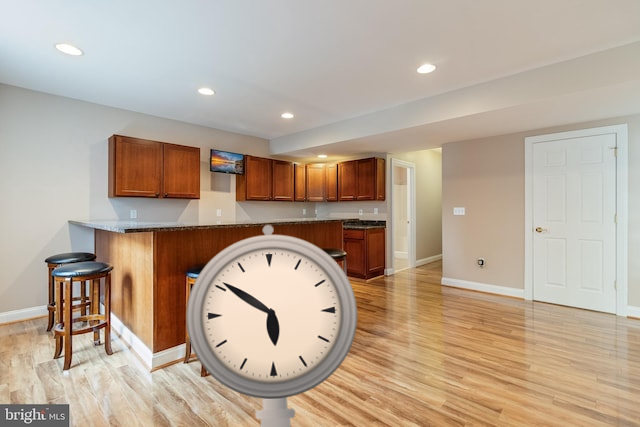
5:51
